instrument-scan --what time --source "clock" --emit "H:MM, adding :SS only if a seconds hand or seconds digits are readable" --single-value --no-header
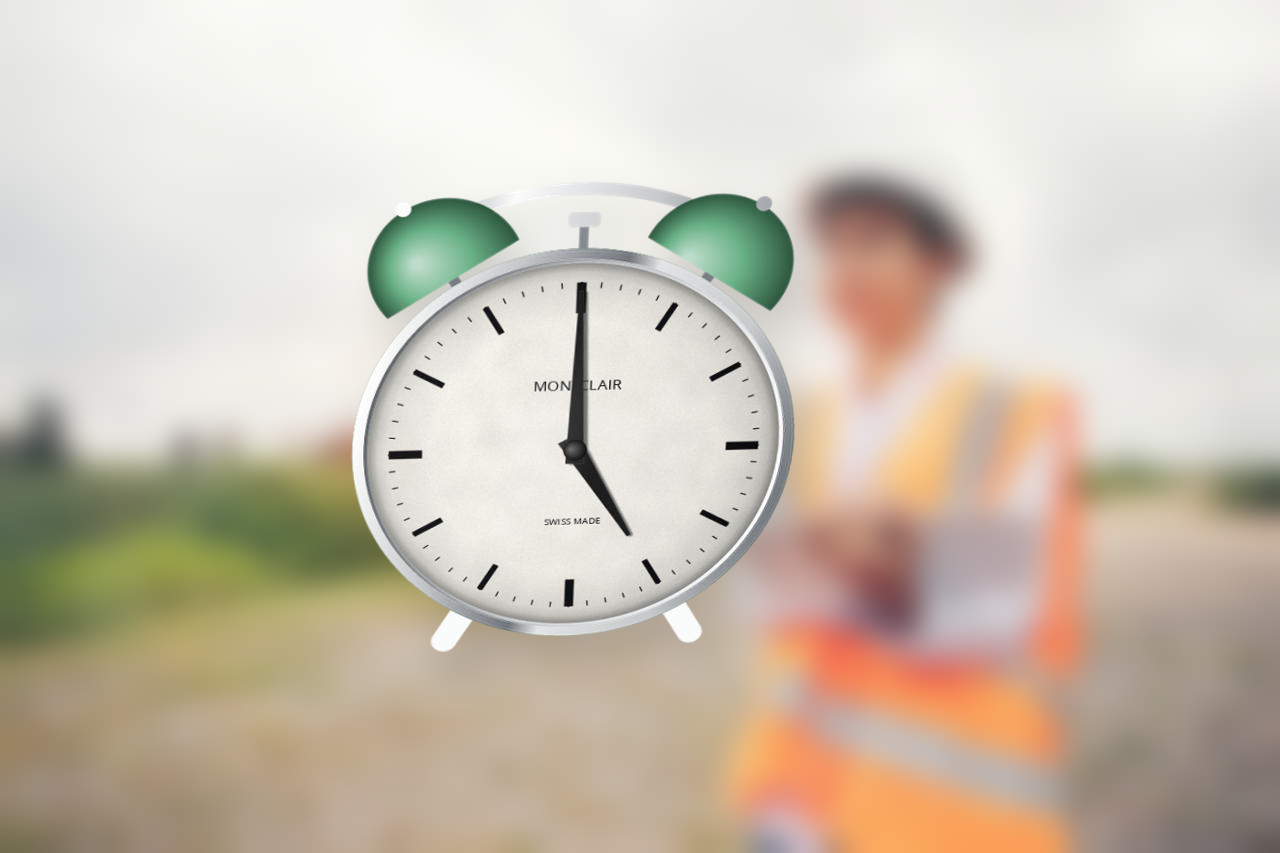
5:00
